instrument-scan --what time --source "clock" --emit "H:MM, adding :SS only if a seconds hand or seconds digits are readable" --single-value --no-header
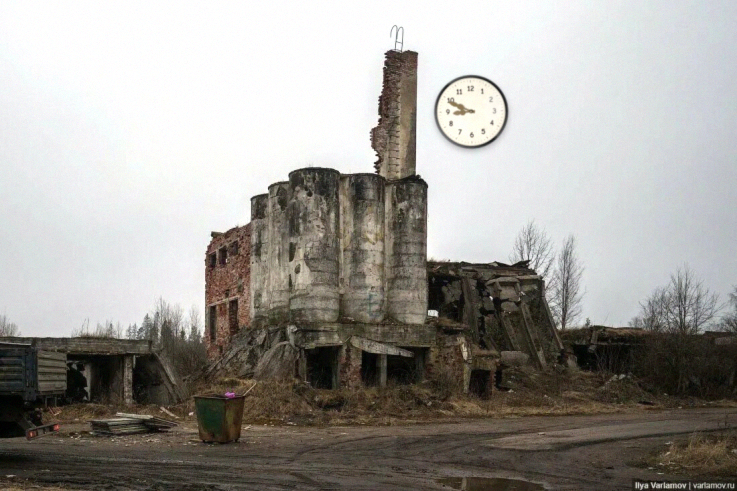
8:49
